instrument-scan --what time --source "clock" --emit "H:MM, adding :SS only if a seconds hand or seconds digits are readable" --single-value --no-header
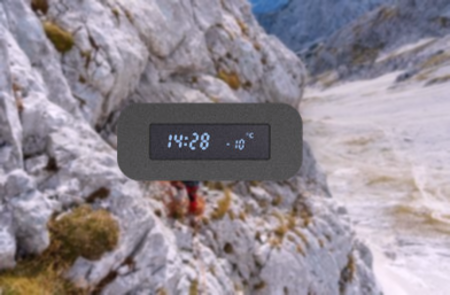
14:28
